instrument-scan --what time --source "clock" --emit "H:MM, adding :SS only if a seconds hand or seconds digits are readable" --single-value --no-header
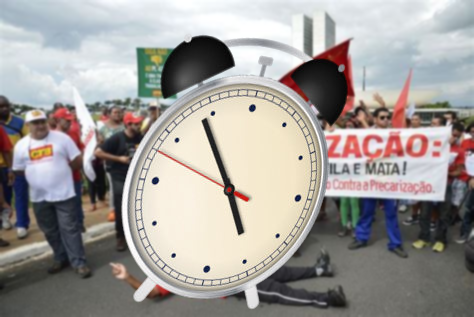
4:53:48
